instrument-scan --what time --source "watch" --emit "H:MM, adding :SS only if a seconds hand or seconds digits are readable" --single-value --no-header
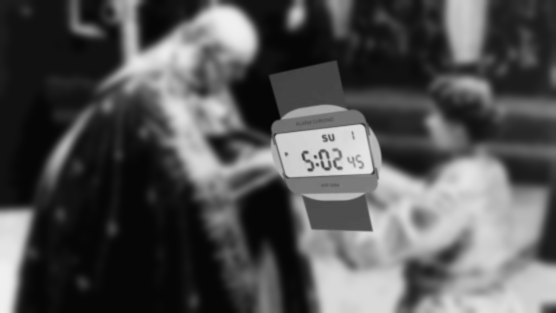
5:02:45
